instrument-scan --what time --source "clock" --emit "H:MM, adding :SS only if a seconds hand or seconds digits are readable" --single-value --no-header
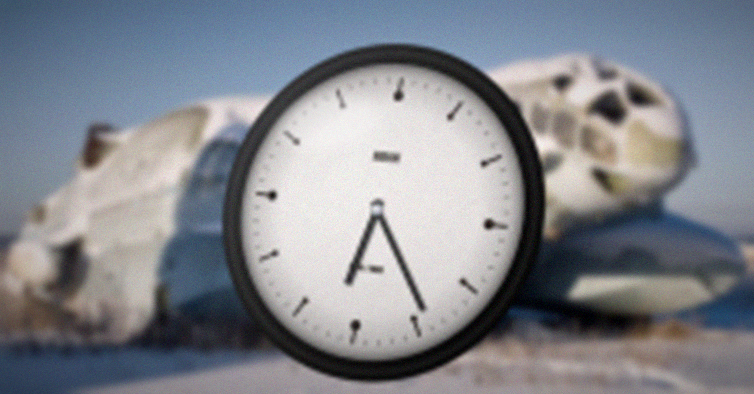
6:24
